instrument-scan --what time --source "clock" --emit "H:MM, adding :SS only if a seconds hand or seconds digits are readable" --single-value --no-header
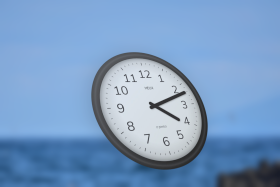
4:12
